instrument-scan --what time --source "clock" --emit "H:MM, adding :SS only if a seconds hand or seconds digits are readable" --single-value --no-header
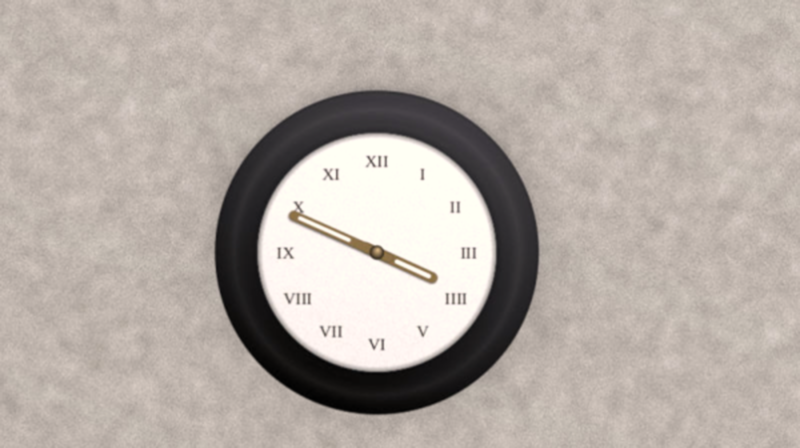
3:49
